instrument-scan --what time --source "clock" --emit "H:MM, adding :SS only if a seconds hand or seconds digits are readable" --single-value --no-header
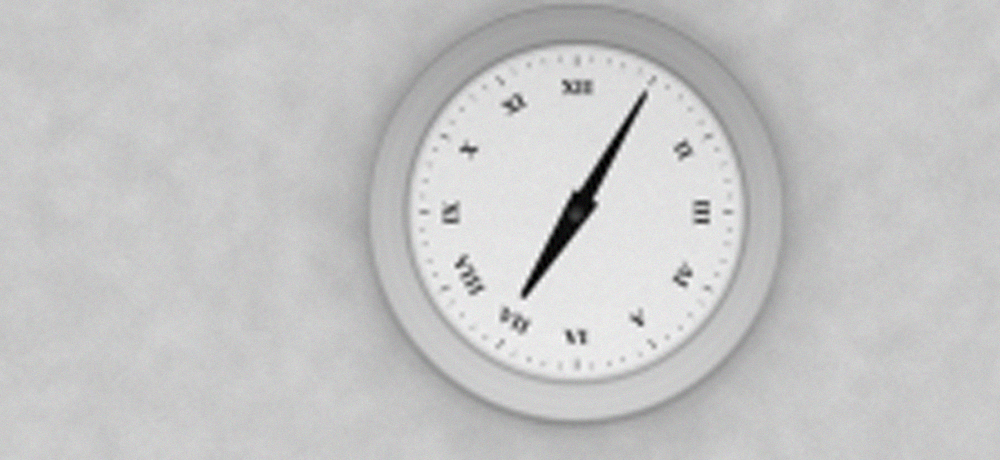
7:05
